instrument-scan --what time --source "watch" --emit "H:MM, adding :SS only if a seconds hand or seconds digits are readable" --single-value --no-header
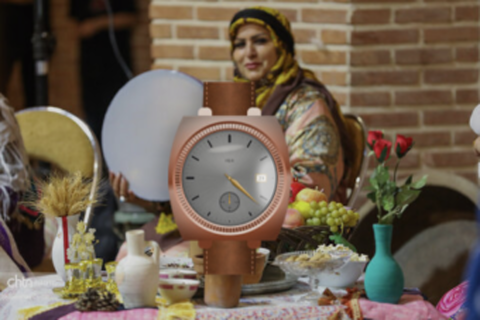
4:22
